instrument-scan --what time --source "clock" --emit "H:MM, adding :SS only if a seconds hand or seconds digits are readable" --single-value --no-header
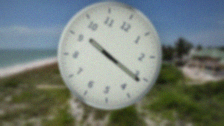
9:16
